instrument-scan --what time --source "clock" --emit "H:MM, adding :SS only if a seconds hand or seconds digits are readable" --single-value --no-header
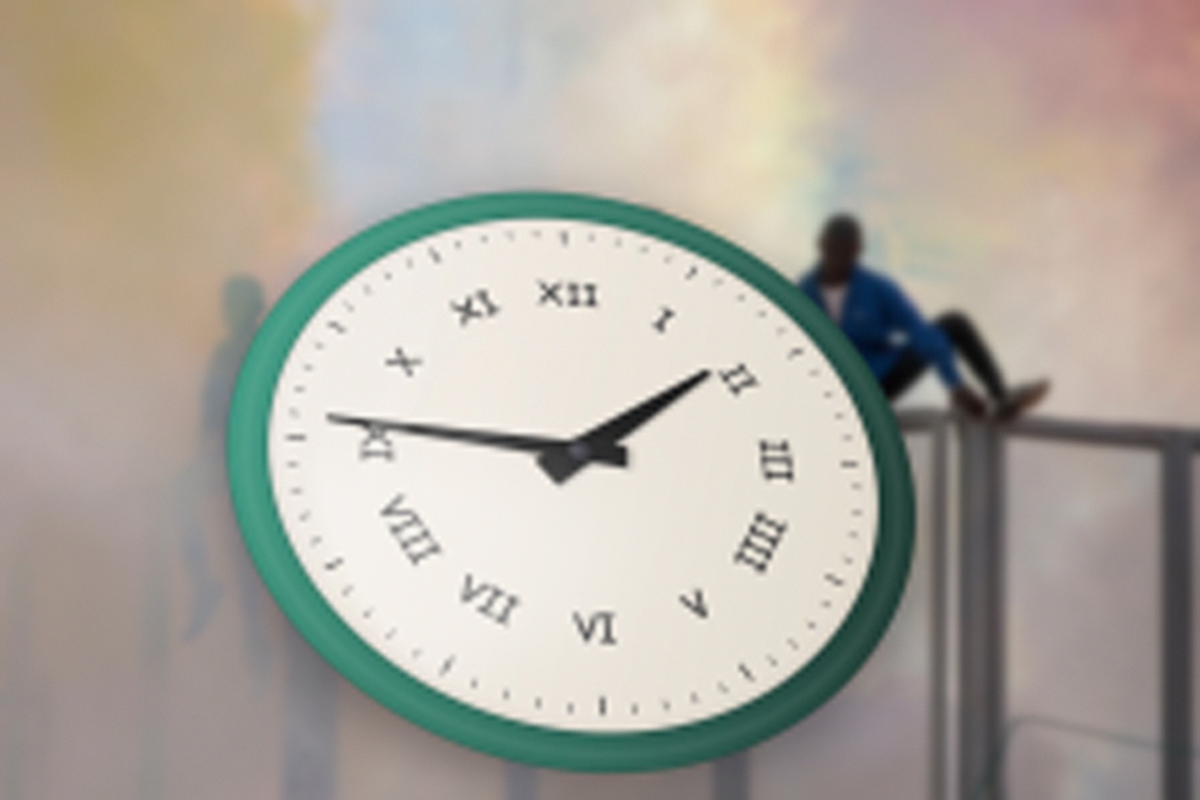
1:46
